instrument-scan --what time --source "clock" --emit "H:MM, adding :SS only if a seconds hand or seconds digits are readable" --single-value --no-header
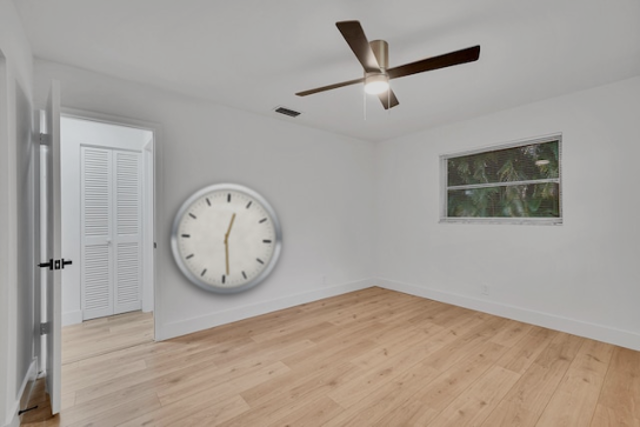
12:29
